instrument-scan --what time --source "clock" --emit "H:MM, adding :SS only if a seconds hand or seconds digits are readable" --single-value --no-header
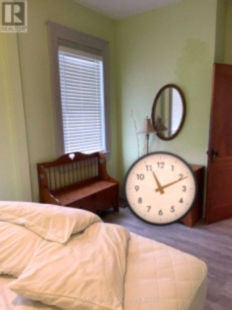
11:11
